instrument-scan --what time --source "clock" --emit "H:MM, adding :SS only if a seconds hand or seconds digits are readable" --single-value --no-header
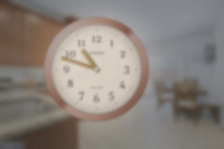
10:48
